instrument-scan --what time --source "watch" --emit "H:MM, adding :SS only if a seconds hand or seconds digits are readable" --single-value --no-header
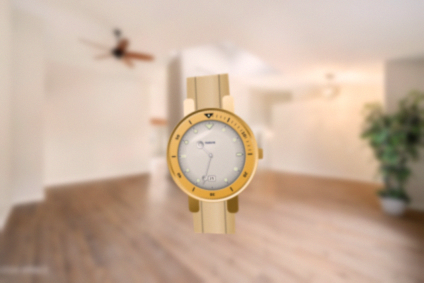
10:33
